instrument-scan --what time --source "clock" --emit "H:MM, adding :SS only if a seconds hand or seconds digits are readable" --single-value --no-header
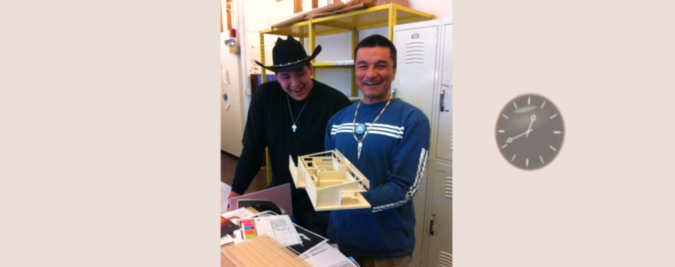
12:41
